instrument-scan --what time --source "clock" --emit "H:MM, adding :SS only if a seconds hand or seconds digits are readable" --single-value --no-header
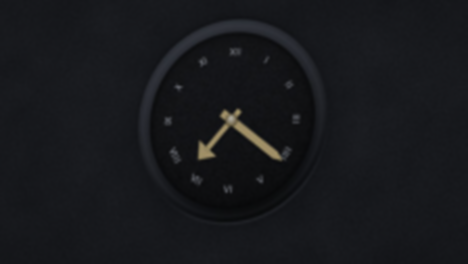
7:21
